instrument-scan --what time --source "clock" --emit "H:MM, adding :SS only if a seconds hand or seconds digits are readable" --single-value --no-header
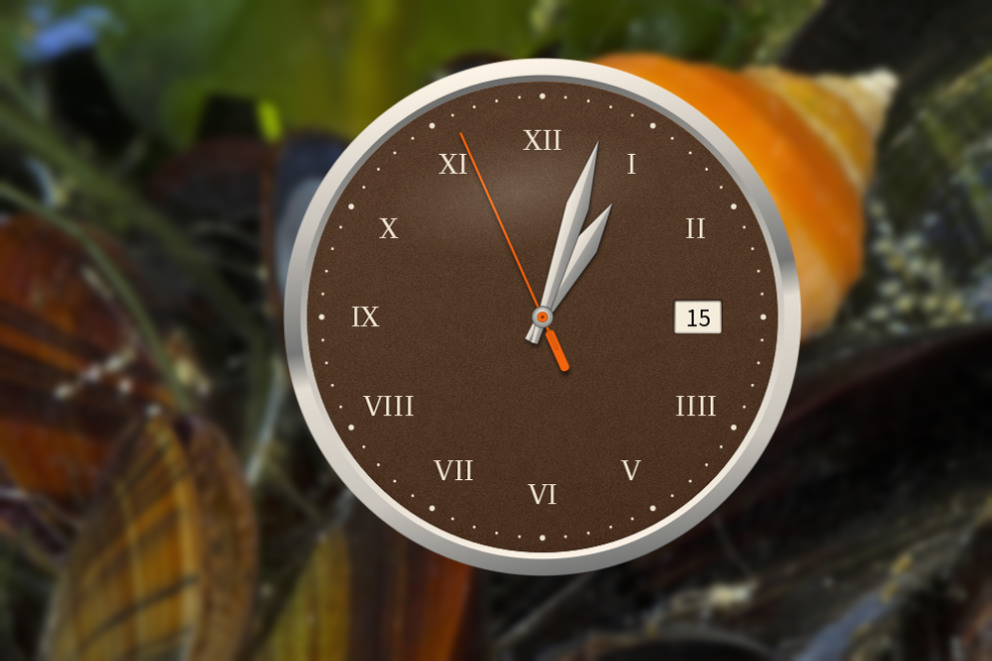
1:02:56
